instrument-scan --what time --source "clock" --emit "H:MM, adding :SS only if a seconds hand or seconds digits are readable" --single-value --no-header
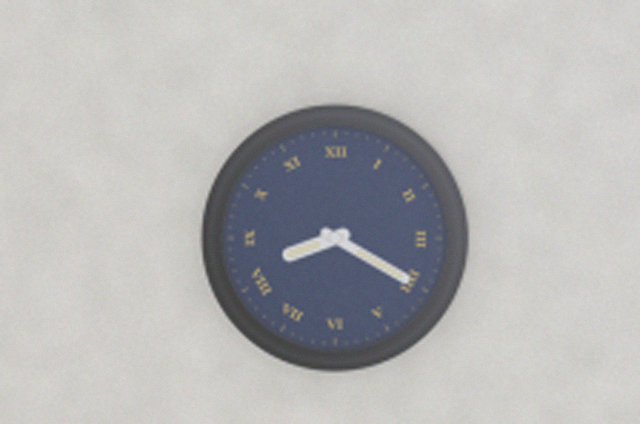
8:20
